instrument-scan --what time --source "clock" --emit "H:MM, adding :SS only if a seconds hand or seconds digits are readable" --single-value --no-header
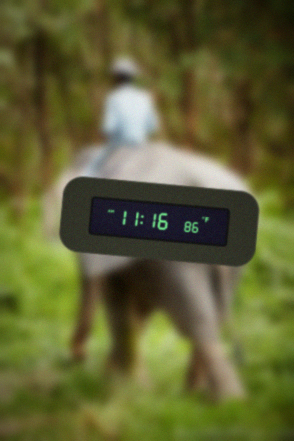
11:16
